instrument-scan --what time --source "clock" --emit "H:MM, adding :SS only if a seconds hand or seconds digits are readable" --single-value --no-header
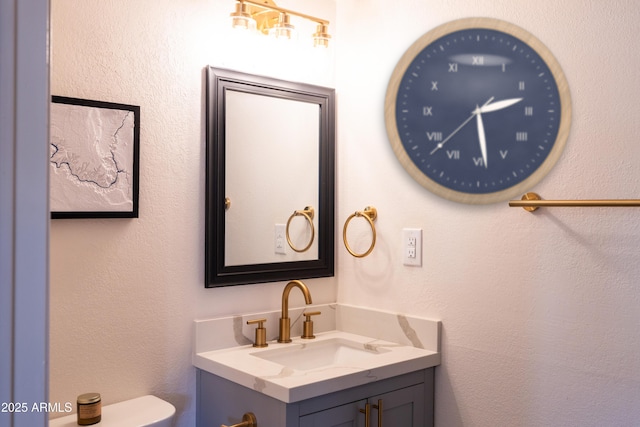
2:28:38
